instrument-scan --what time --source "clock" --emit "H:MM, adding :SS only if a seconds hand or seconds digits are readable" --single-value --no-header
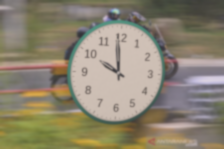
9:59
